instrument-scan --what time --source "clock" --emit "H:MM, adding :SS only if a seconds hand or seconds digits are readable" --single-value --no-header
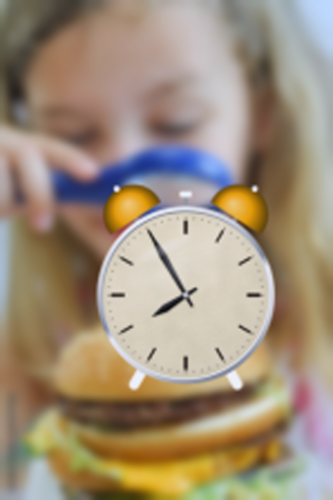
7:55
